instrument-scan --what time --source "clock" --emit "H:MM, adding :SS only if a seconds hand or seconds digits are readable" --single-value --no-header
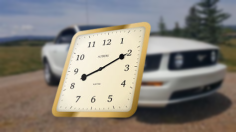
8:10
